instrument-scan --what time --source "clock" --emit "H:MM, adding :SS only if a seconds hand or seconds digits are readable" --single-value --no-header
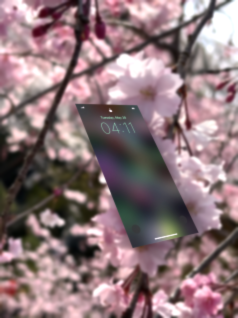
4:11
